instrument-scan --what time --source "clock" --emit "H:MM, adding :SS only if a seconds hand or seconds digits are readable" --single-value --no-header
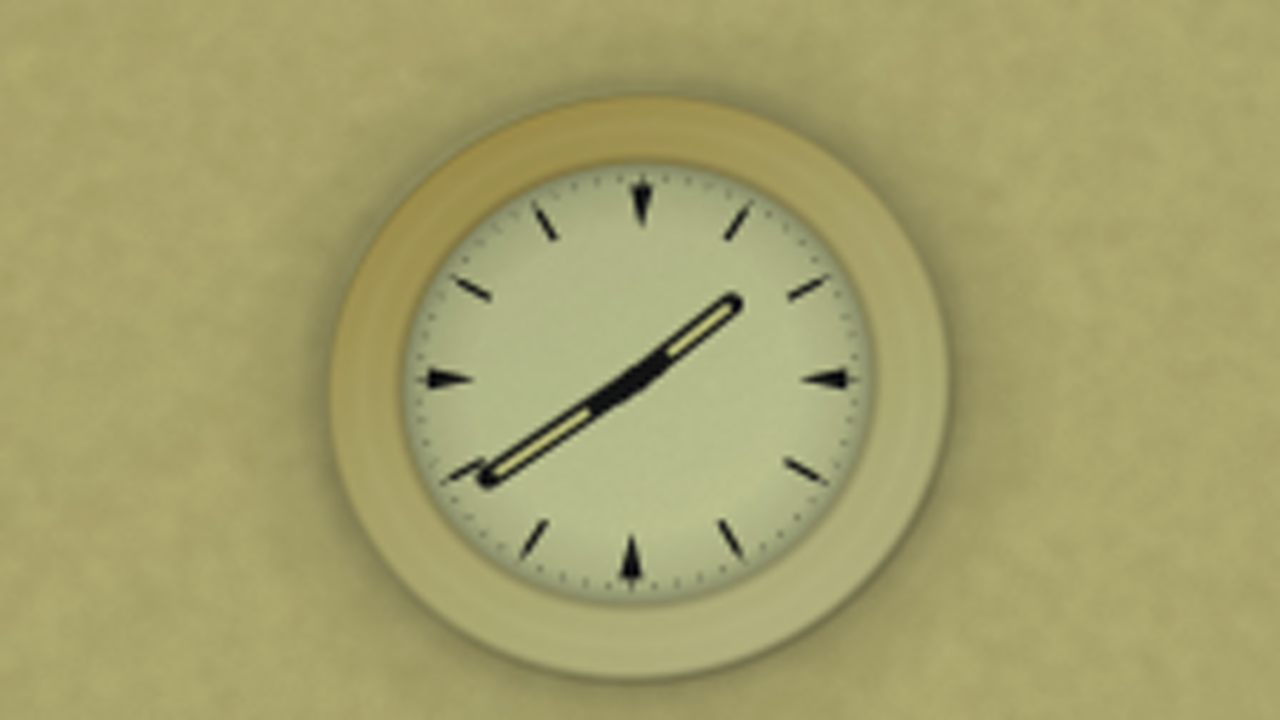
1:39
